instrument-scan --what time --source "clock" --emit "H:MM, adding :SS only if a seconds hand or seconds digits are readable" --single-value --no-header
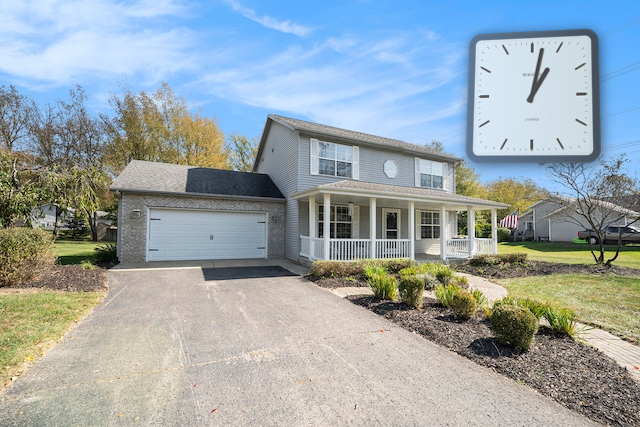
1:02
